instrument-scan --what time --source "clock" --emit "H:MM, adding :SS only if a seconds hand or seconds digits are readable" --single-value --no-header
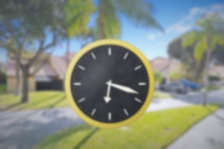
6:18
